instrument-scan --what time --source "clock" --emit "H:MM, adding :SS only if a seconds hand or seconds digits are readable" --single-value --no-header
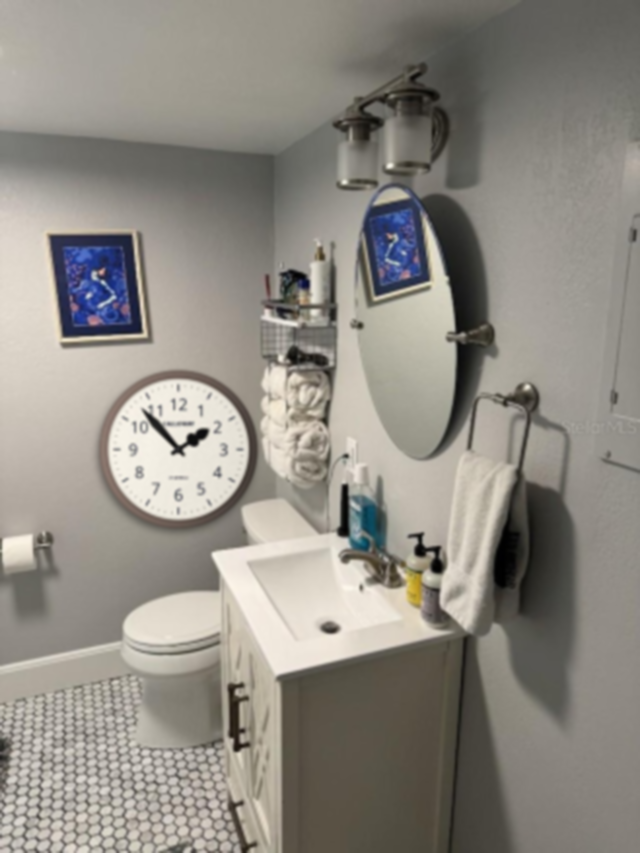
1:53
